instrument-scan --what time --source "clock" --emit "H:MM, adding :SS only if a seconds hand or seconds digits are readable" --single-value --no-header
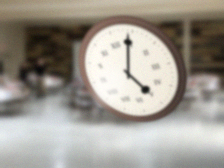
5:04
